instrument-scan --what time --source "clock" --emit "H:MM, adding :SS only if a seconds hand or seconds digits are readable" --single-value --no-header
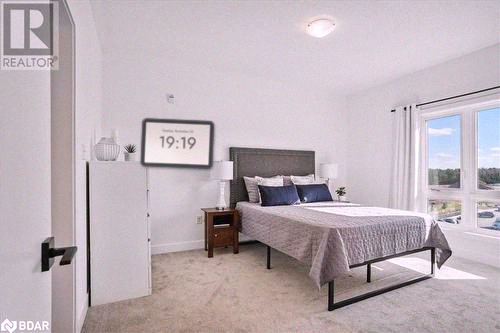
19:19
